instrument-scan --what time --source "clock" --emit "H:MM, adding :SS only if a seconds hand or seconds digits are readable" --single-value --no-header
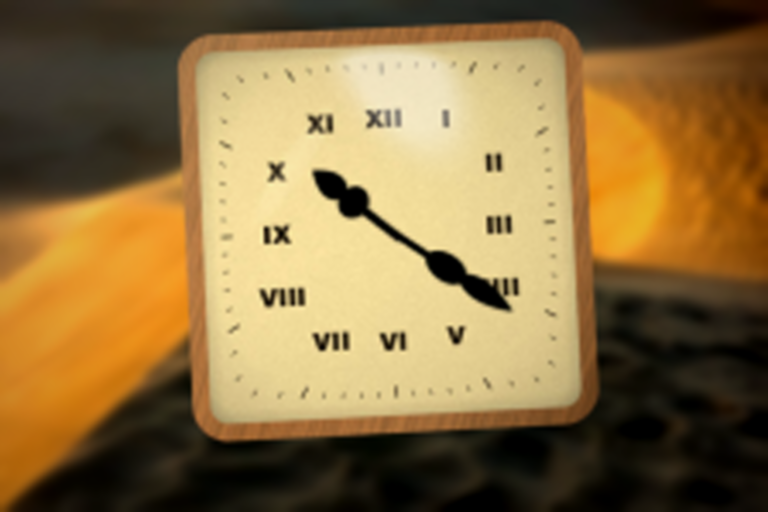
10:21
